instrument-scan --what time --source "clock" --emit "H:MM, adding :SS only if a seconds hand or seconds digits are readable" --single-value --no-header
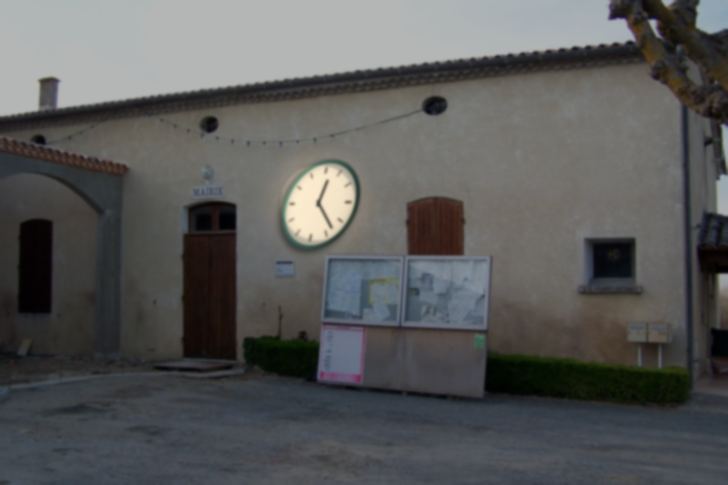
12:23
